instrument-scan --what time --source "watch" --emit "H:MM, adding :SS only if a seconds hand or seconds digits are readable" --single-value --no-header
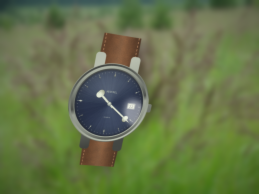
10:21
